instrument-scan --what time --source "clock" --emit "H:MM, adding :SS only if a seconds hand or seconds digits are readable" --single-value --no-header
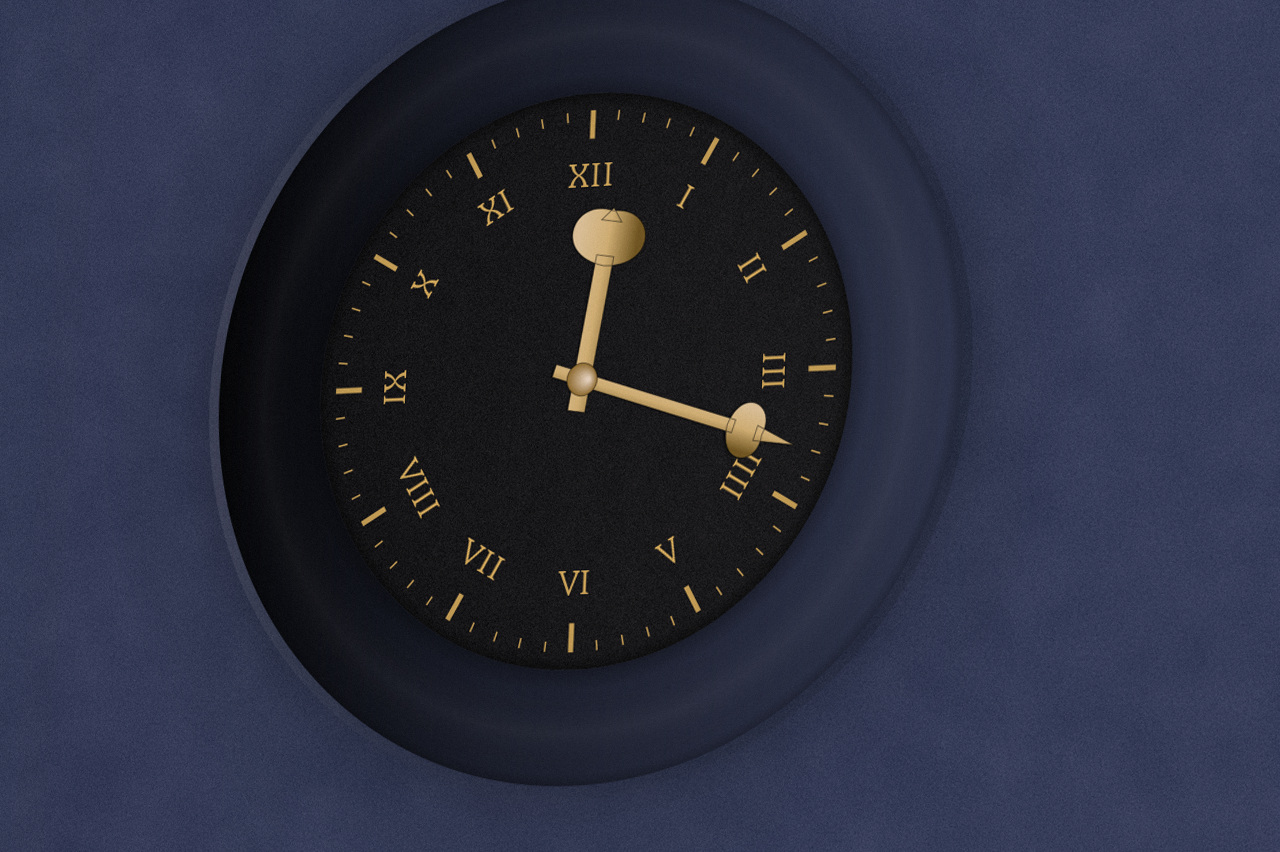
12:18
